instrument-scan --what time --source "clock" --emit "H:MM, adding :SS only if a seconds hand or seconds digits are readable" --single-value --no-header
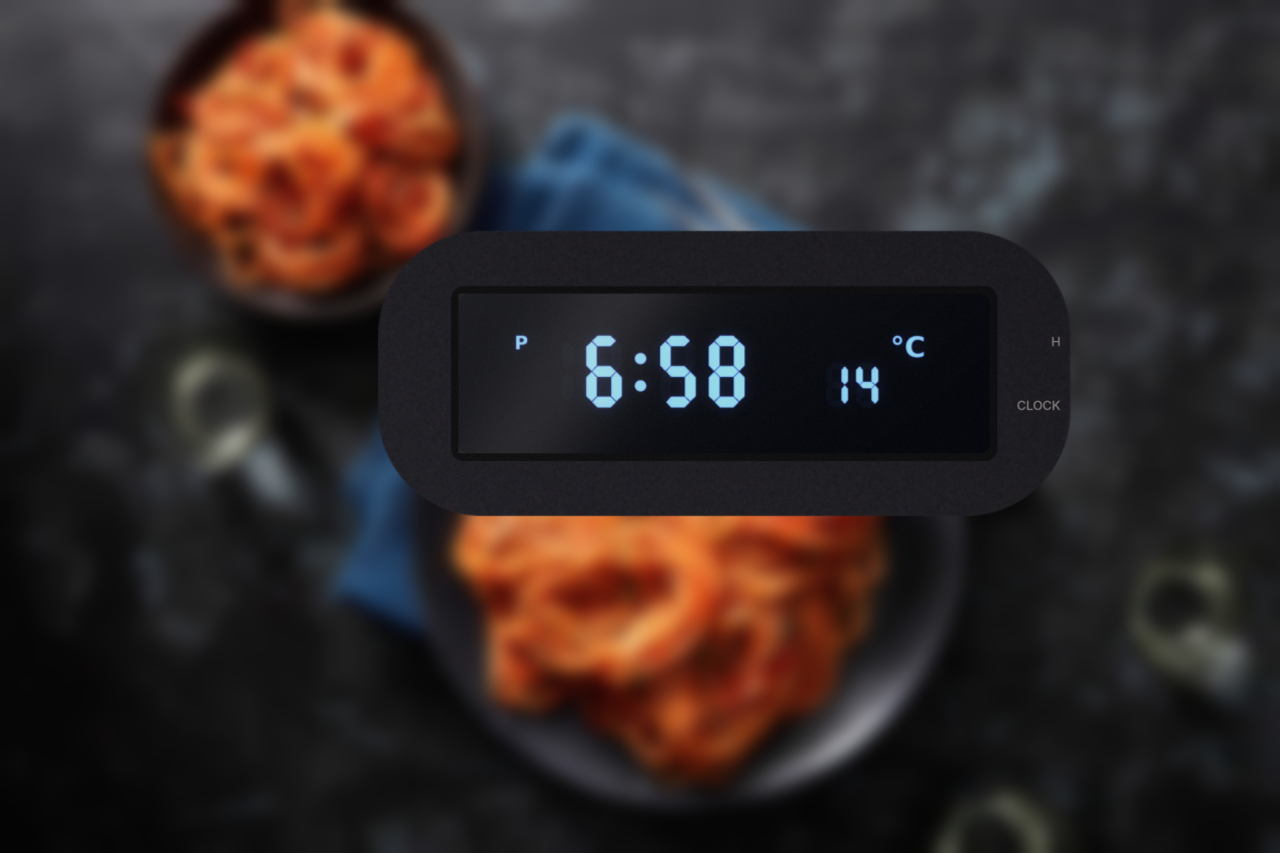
6:58
